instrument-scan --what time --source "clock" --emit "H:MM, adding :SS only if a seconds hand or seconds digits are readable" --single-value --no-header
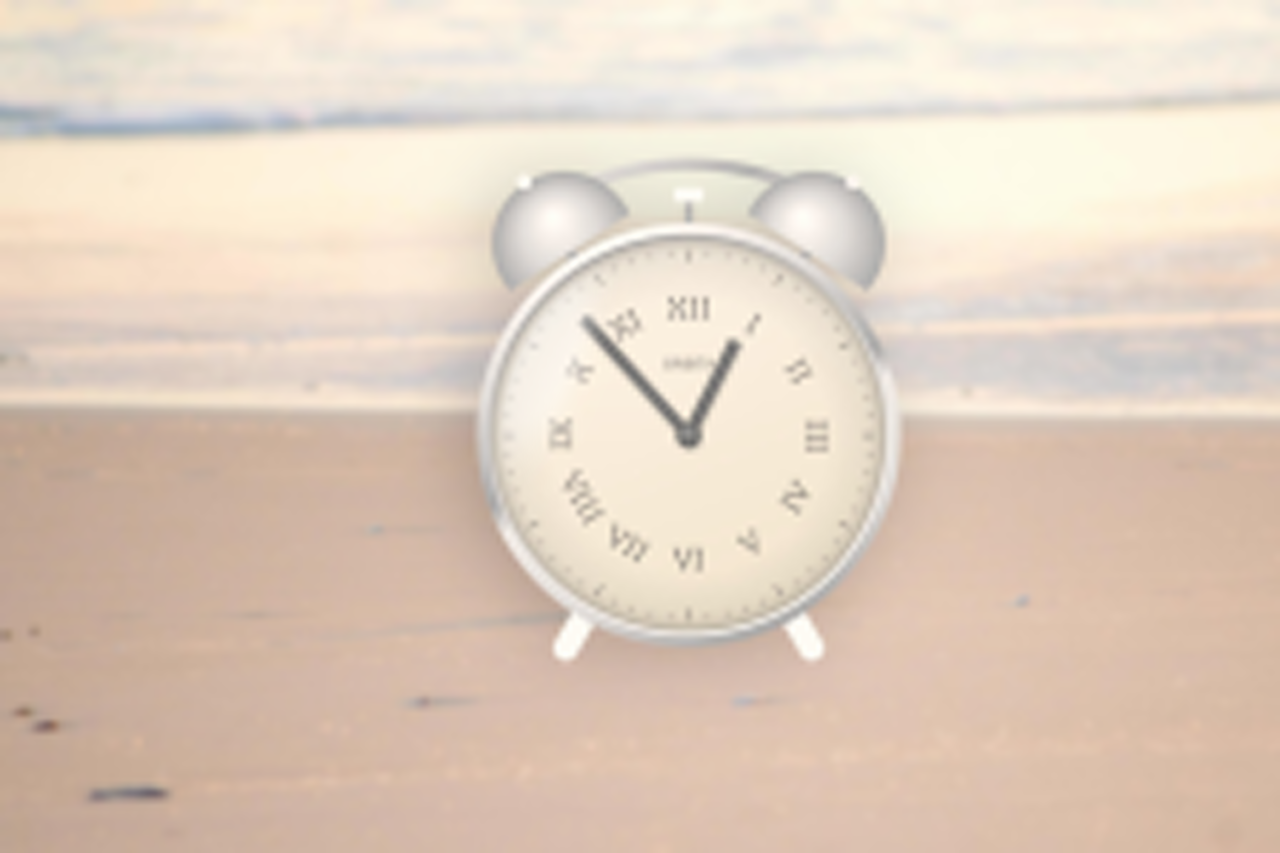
12:53
